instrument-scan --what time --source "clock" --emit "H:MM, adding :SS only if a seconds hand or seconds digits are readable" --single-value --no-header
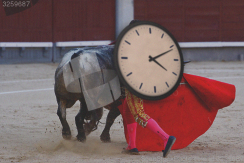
4:11
